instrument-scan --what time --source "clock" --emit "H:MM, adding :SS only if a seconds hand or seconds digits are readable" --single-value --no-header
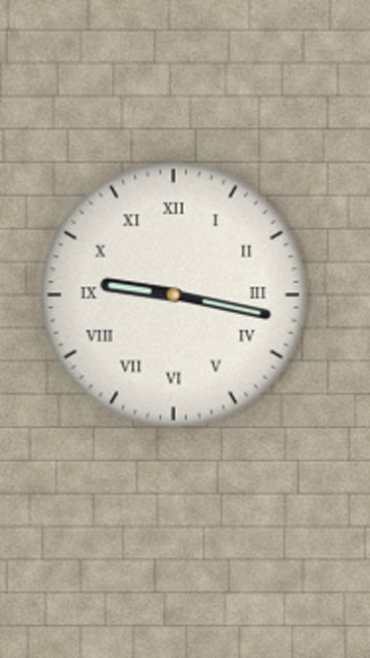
9:17
